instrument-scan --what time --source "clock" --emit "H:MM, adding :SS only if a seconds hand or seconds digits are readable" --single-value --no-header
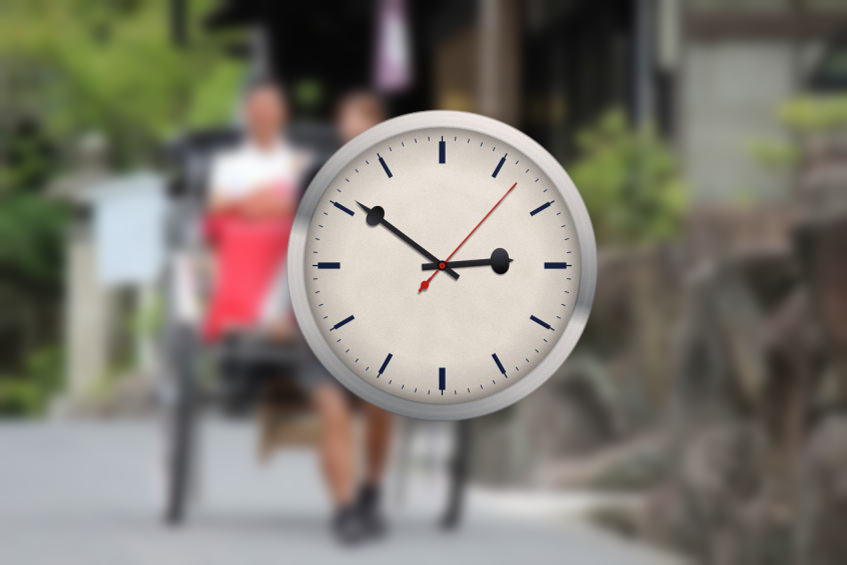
2:51:07
